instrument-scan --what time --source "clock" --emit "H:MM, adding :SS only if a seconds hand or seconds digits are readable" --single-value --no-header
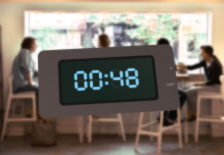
0:48
